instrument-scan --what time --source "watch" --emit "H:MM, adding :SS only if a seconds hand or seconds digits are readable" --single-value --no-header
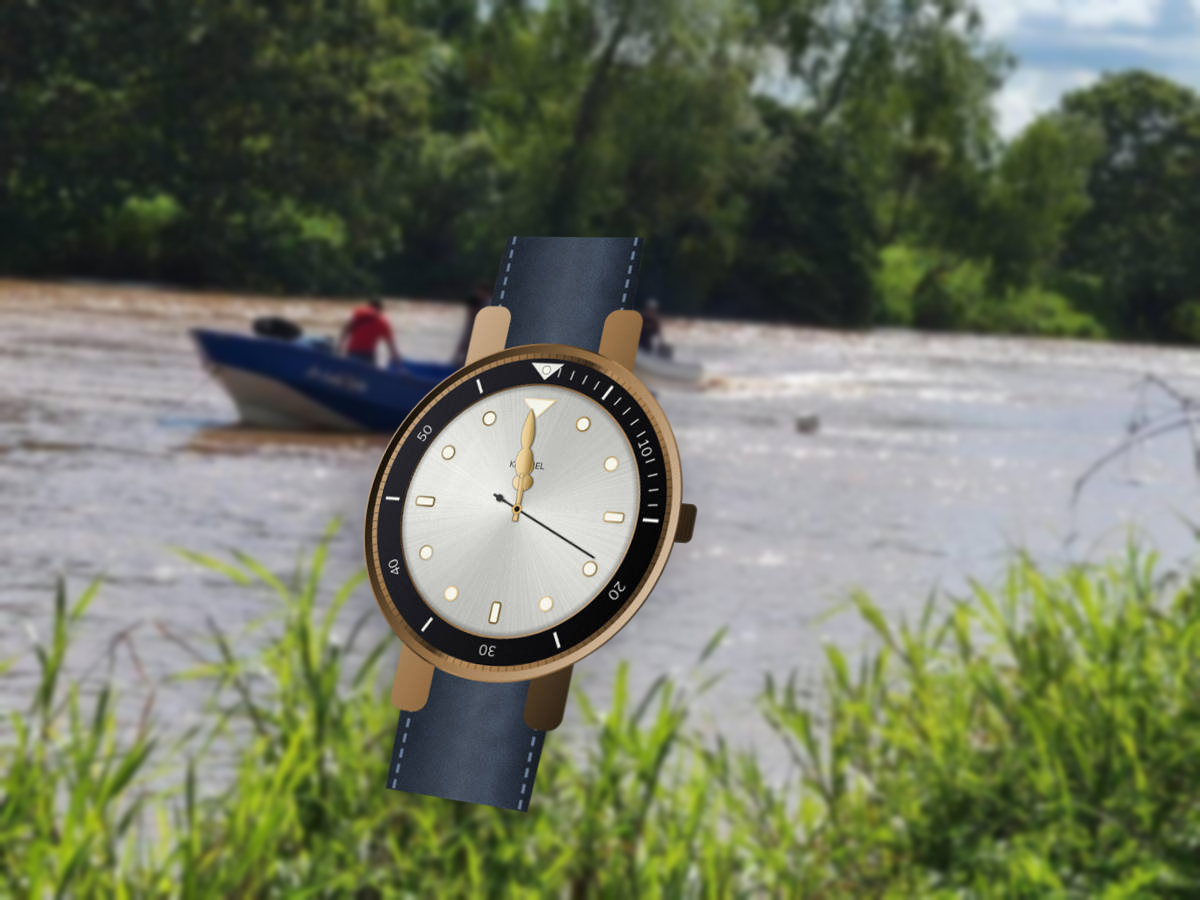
11:59:19
